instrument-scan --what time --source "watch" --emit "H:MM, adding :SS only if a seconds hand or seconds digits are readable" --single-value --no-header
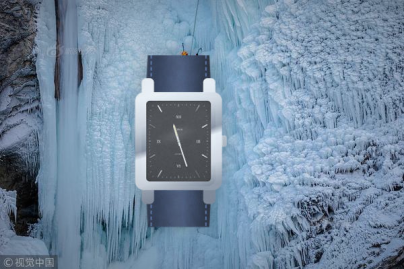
11:27
